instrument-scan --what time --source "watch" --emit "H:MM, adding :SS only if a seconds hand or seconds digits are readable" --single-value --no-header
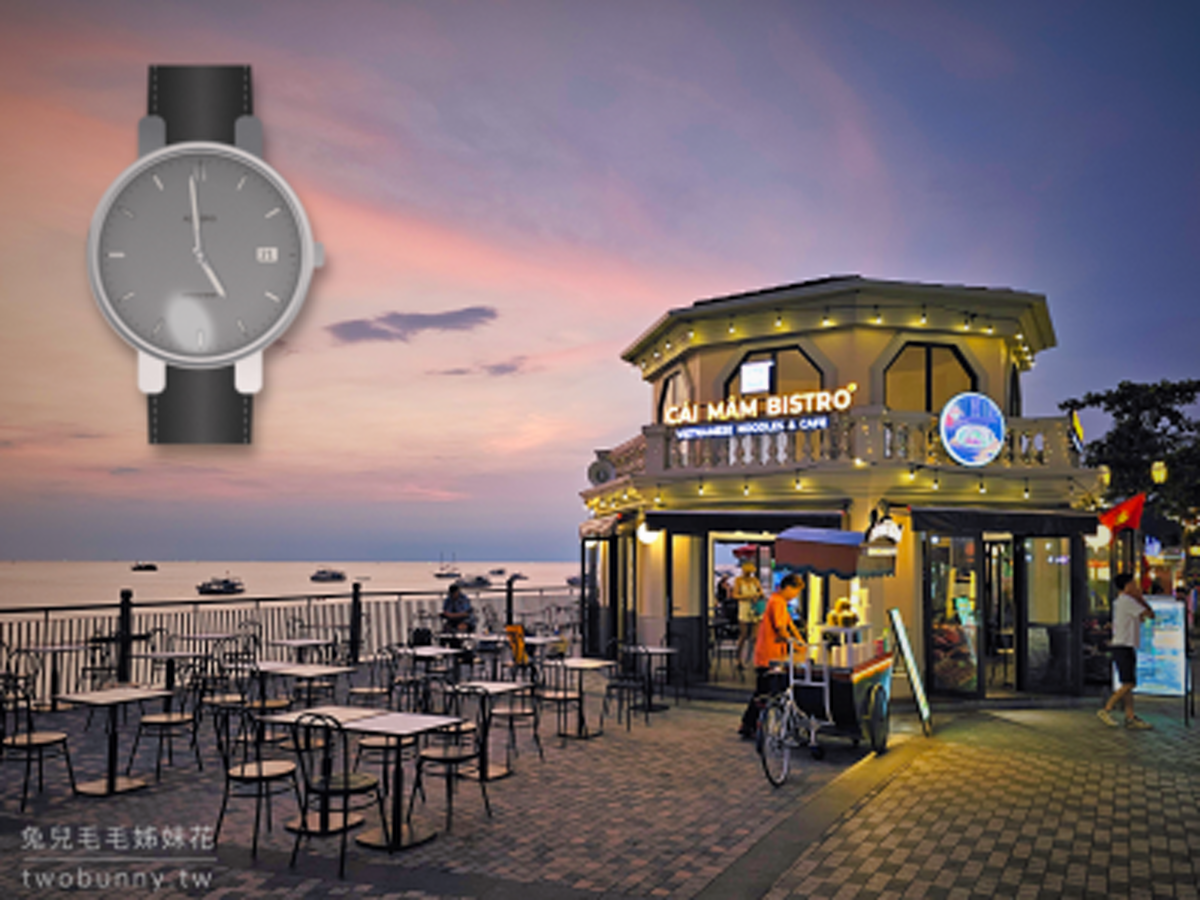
4:59
